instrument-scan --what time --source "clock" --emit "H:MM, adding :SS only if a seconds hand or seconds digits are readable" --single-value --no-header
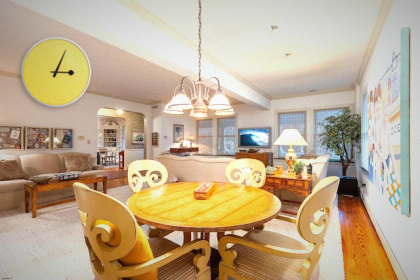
3:04
